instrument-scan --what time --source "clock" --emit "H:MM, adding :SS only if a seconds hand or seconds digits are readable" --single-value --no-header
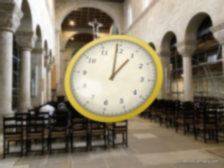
12:59
